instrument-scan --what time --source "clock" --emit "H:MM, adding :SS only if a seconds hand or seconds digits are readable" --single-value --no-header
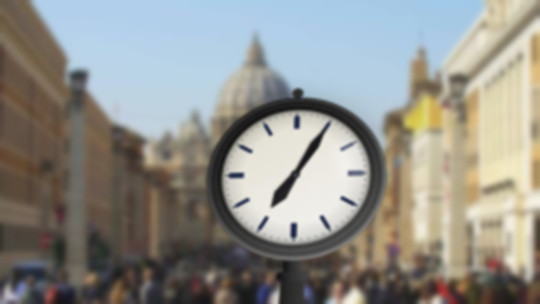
7:05
